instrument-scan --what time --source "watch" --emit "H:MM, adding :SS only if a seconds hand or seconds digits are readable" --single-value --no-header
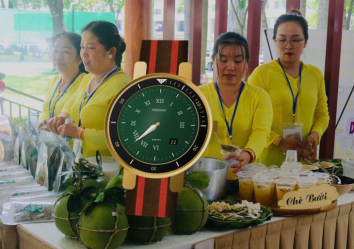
7:38
